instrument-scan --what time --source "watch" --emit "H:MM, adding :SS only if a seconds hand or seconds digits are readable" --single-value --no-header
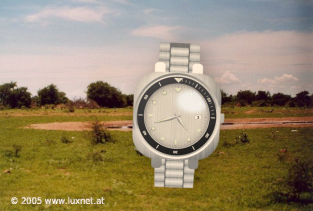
4:42
